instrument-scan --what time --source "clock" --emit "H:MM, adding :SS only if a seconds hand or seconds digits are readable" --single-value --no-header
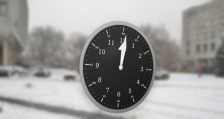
12:01
